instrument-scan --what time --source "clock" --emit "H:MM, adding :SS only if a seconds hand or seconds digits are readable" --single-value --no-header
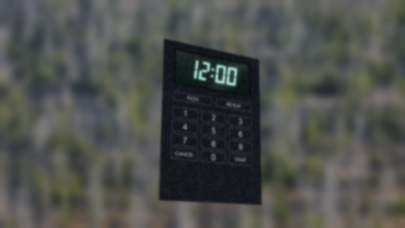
12:00
